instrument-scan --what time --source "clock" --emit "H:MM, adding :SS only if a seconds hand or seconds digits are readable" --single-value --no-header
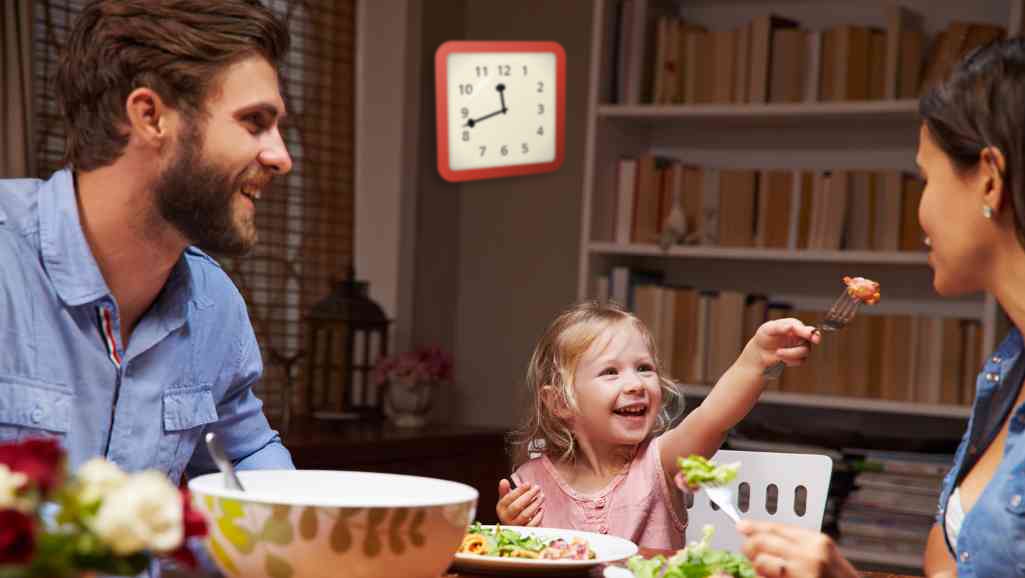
11:42
